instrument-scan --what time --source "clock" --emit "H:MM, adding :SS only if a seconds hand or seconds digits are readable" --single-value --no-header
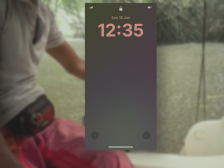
12:35
